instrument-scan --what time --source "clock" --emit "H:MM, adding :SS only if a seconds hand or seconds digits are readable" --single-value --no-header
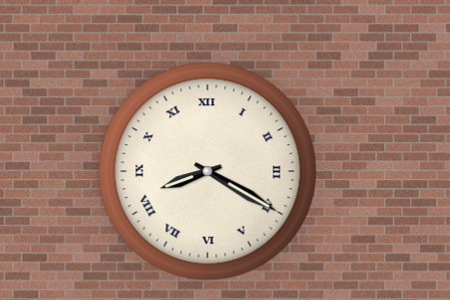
8:20
